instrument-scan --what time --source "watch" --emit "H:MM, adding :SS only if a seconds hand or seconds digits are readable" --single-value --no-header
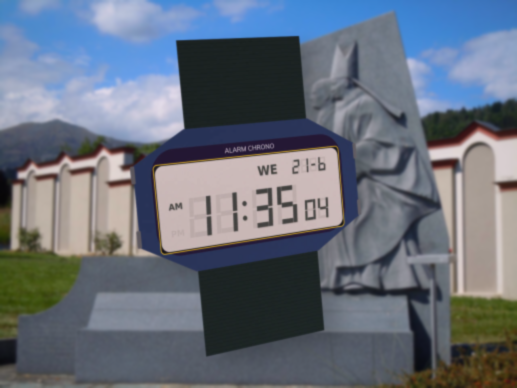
11:35:04
